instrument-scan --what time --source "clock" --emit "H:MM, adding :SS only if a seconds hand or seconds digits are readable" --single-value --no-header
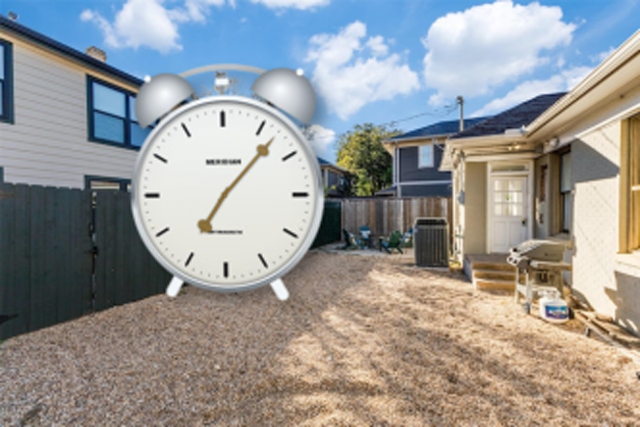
7:07
